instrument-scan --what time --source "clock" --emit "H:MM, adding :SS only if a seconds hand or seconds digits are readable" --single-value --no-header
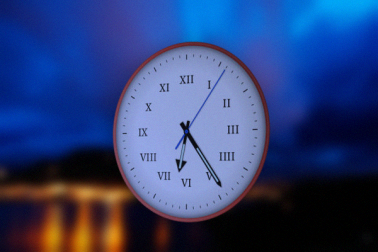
6:24:06
